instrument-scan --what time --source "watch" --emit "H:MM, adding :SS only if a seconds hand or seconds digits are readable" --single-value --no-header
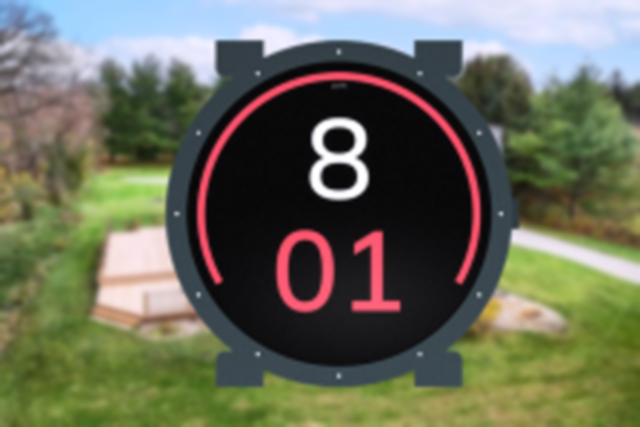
8:01
